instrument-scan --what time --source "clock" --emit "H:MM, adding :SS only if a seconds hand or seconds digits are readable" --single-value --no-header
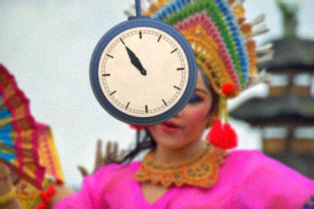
10:55
